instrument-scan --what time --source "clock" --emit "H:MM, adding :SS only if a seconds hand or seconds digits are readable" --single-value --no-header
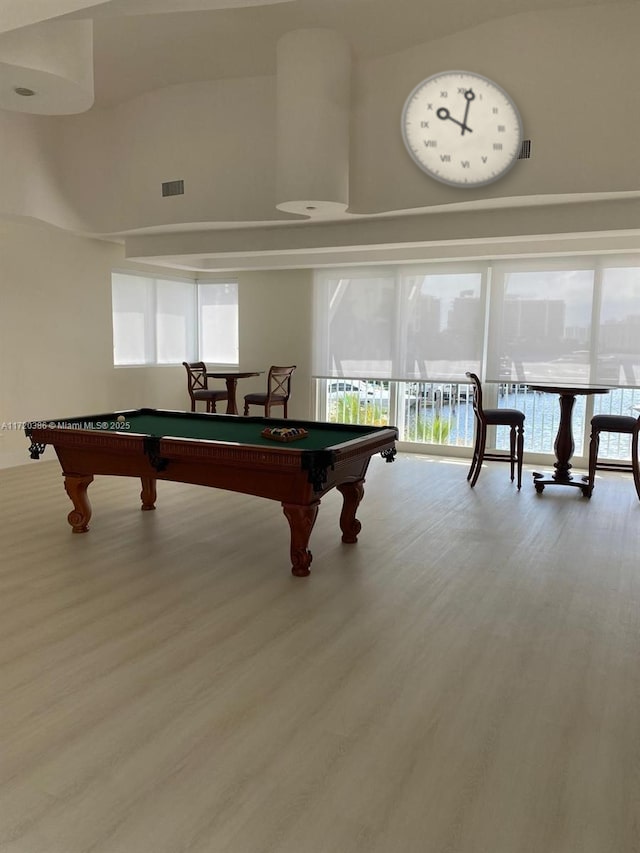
10:02
